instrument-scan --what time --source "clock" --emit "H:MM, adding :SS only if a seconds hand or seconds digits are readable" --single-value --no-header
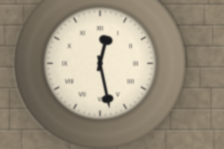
12:28
